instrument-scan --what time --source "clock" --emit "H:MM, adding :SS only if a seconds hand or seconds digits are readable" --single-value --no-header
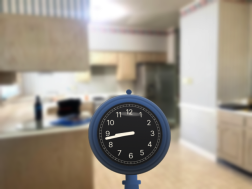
8:43
